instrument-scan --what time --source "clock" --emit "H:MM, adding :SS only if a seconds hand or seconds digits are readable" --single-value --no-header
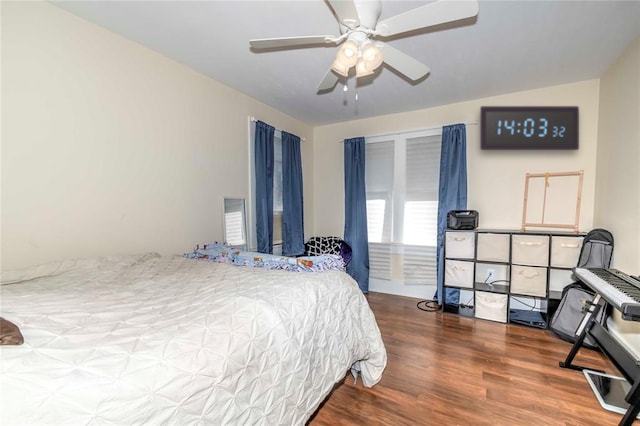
14:03:32
